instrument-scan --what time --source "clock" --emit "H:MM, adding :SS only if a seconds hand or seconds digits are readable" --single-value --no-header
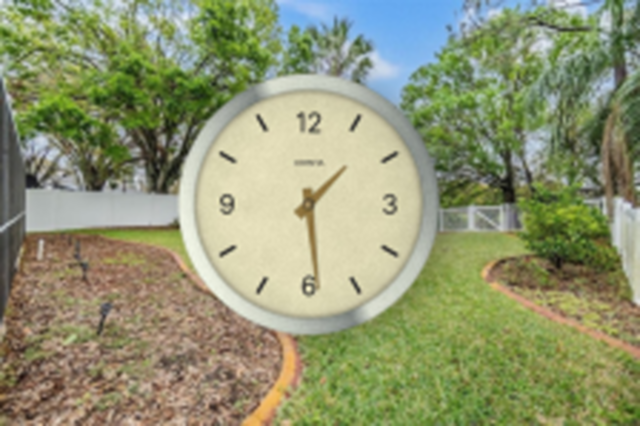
1:29
